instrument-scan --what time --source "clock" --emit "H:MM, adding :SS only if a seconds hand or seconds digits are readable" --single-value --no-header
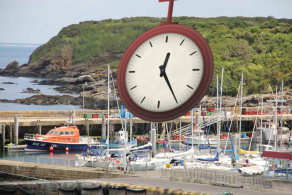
12:25
